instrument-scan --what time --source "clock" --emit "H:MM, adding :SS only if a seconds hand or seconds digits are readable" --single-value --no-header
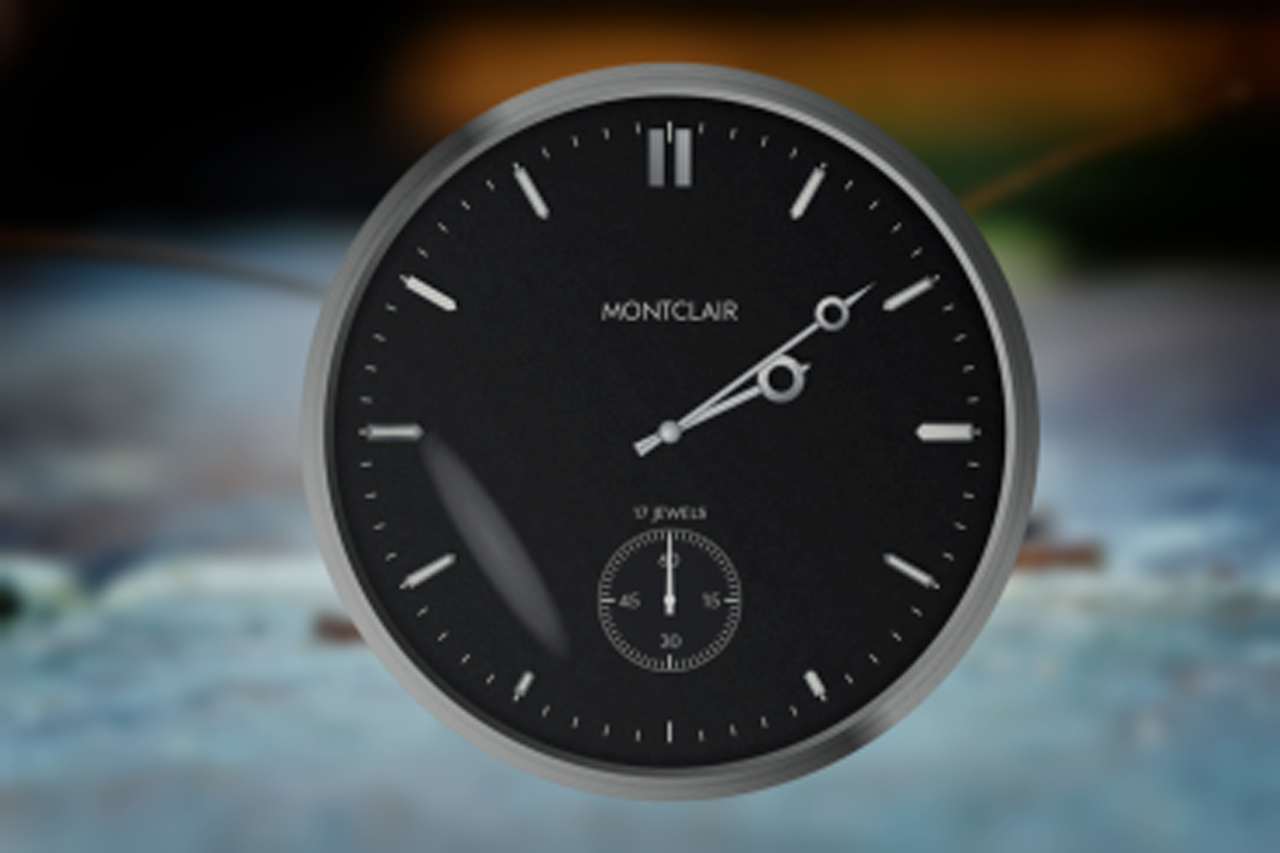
2:09
